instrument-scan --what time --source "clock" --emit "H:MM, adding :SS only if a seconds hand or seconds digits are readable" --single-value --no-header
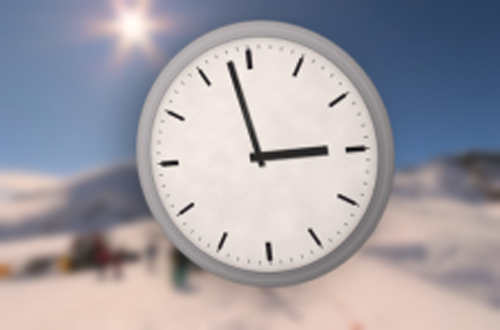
2:58
